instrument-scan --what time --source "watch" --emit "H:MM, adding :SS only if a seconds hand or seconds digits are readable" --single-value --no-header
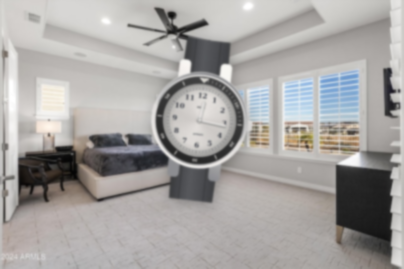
12:16
